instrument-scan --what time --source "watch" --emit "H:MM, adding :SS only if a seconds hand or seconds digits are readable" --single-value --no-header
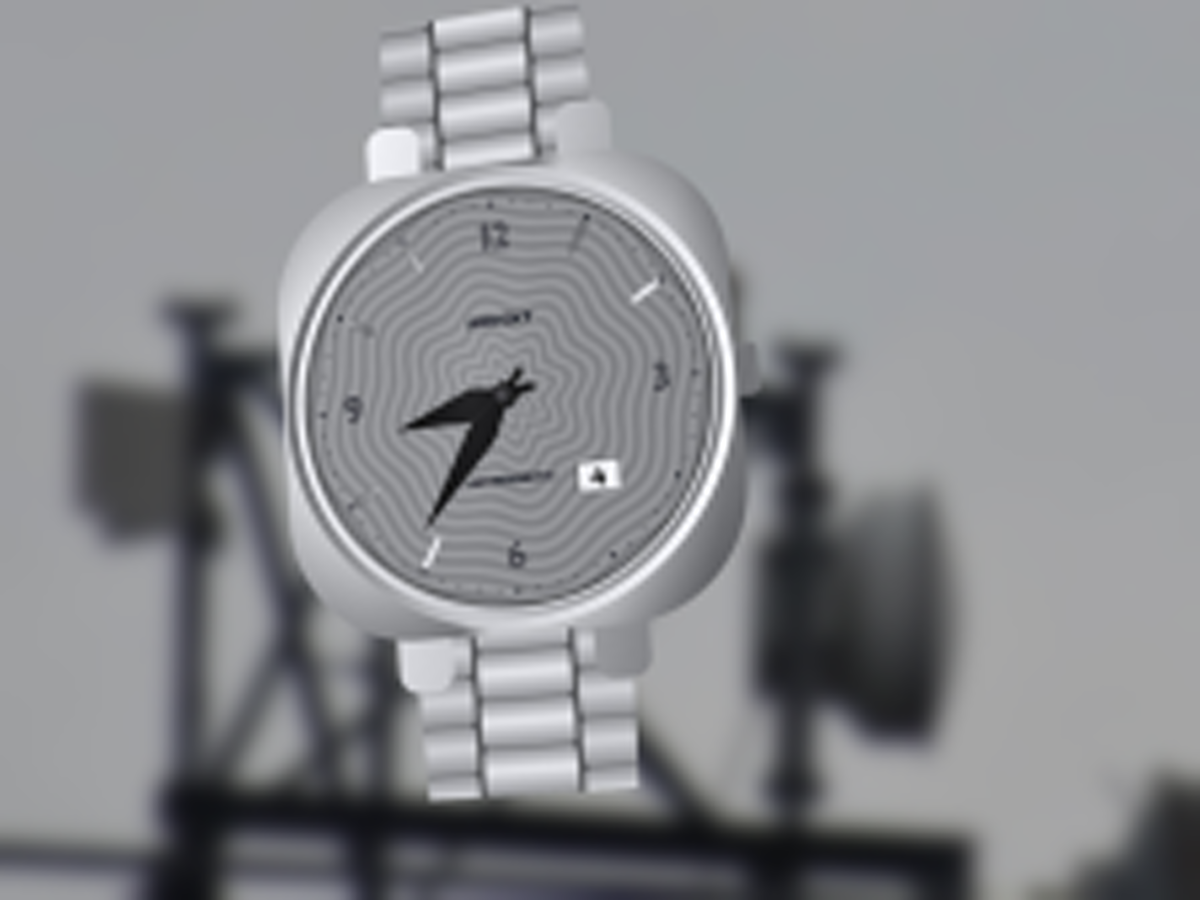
8:36
